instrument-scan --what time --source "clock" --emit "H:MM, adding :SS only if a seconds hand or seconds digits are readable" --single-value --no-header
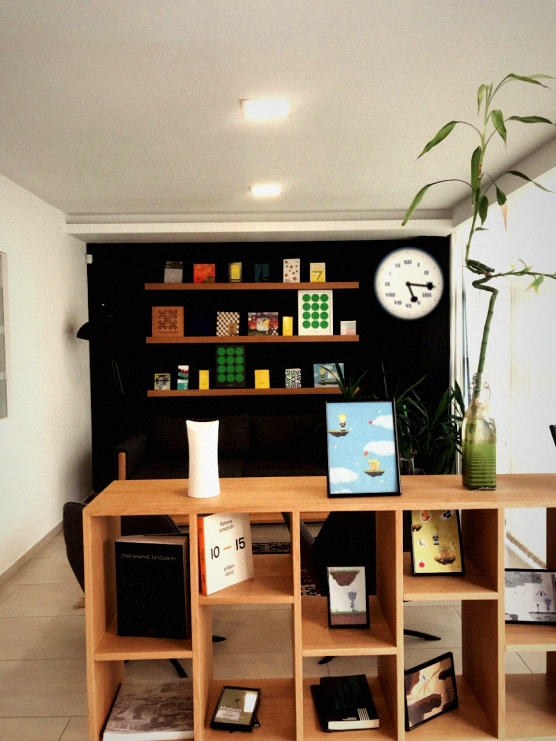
5:16
